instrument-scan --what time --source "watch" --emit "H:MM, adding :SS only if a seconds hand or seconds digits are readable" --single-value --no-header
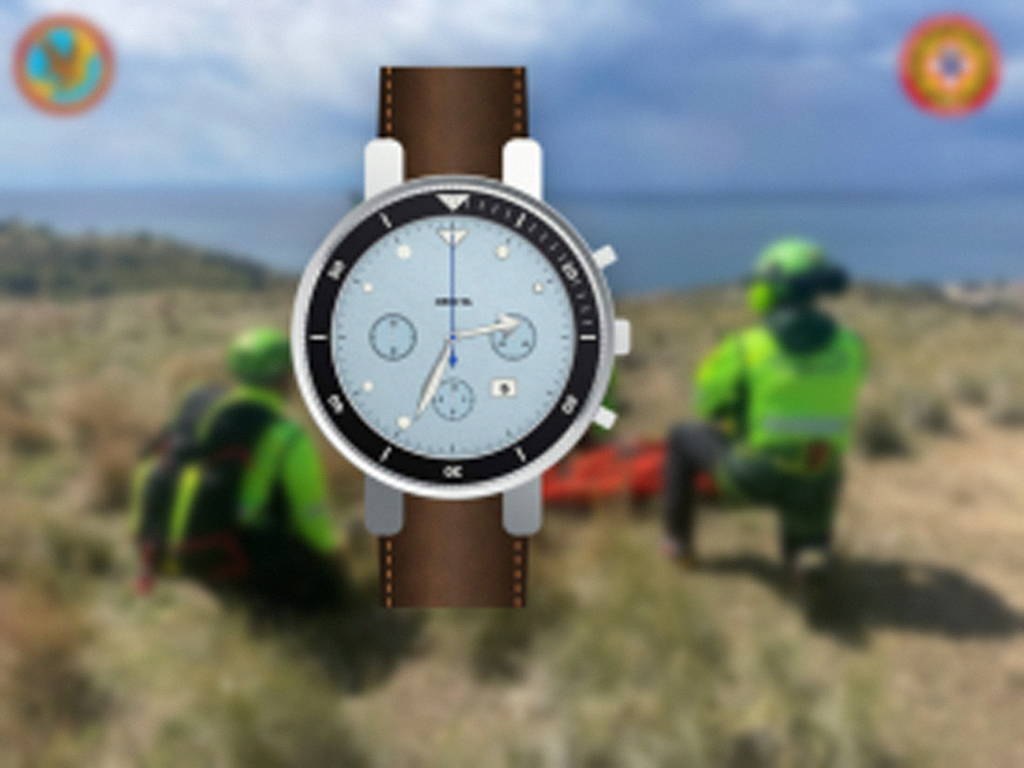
2:34
